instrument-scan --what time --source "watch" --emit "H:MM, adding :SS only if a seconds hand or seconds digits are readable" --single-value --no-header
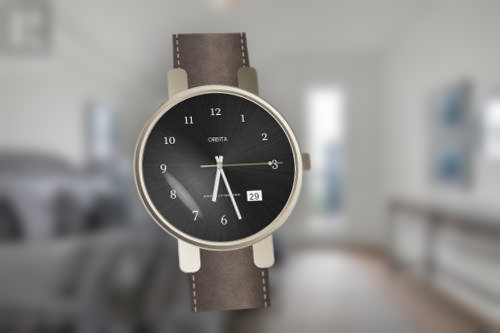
6:27:15
